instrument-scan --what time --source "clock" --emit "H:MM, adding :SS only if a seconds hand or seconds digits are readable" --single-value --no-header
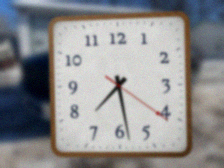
7:28:21
